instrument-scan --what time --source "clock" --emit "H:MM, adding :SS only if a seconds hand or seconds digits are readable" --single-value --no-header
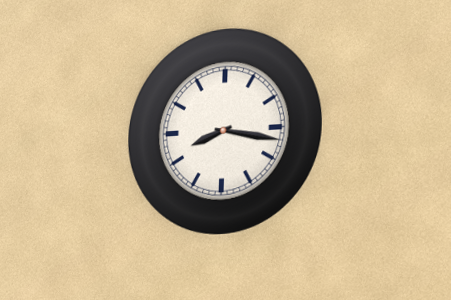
8:17
